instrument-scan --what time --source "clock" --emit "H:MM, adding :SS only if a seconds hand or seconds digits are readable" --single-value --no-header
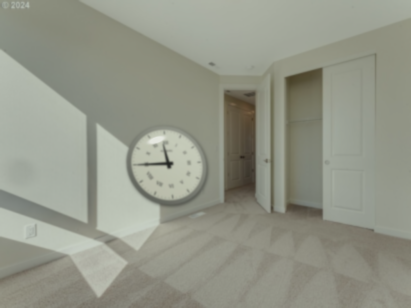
11:45
